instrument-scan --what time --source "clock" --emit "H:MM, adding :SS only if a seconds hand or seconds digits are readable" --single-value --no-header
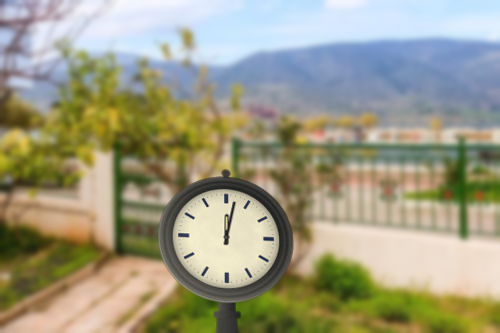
12:02
